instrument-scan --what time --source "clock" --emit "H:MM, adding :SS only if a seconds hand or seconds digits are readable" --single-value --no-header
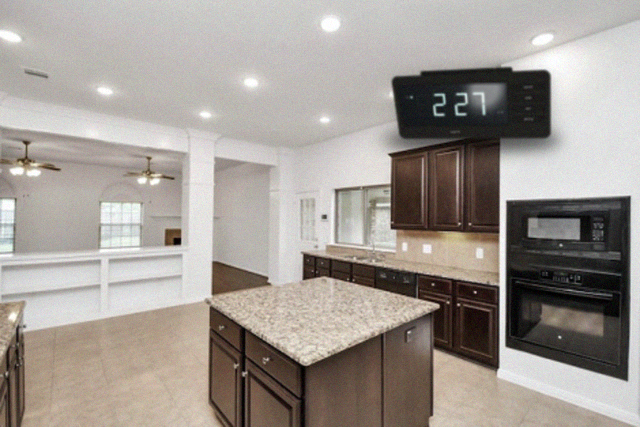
2:27
